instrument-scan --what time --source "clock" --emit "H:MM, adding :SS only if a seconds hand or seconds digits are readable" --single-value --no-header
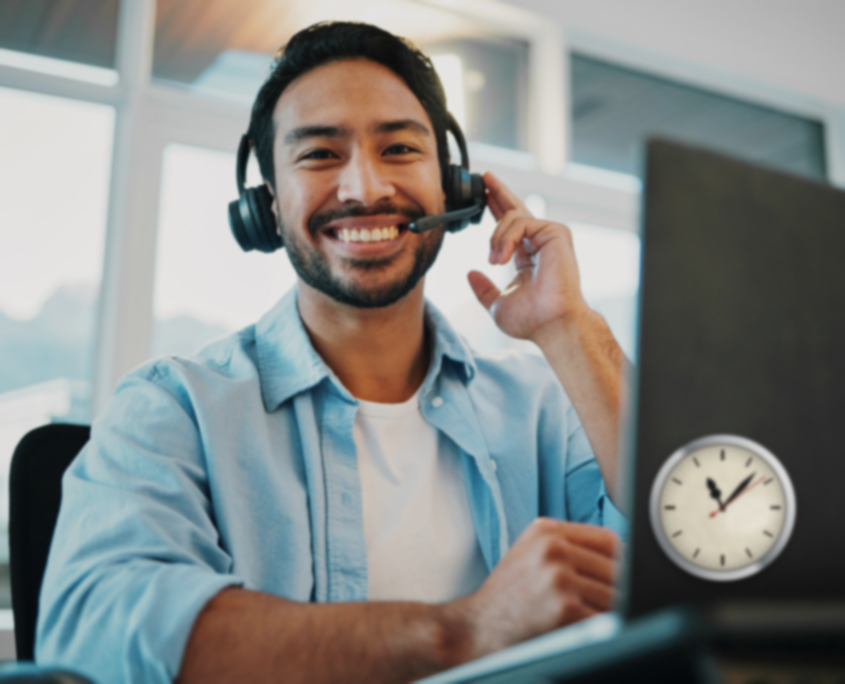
11:07:09
